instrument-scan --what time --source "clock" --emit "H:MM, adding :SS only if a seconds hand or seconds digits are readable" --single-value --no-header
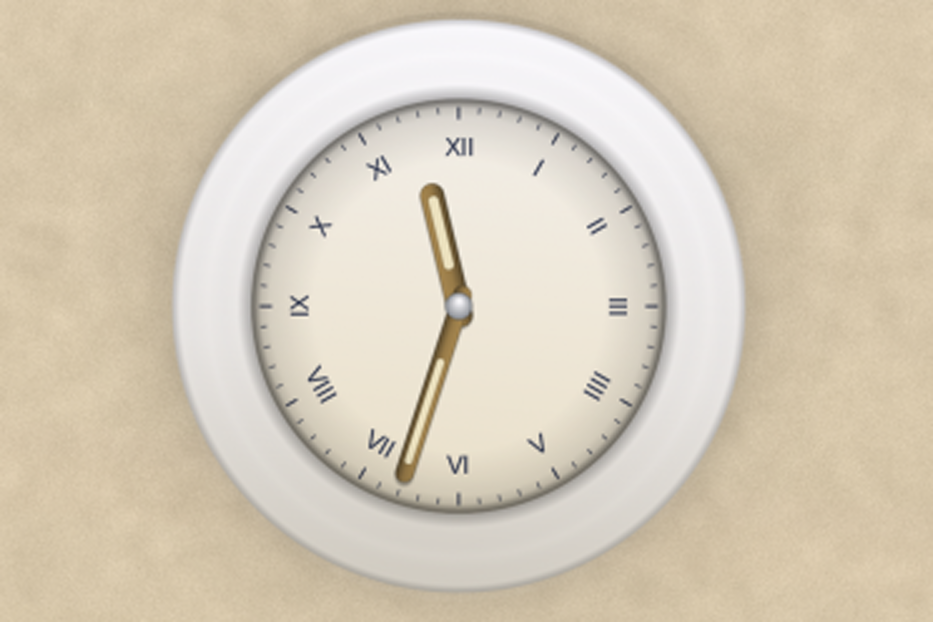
11:33
